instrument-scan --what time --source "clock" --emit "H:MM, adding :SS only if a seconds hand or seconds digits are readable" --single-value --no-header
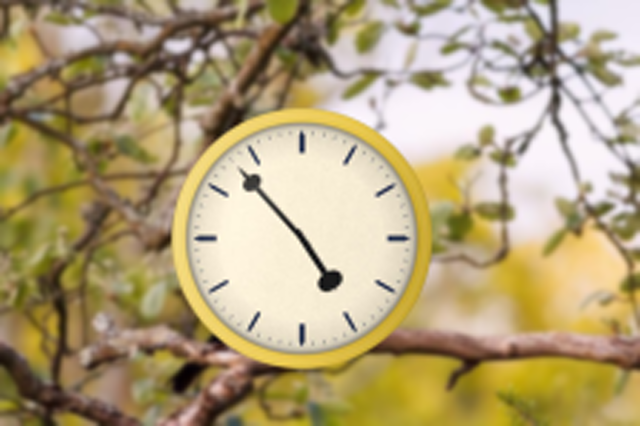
4:53
